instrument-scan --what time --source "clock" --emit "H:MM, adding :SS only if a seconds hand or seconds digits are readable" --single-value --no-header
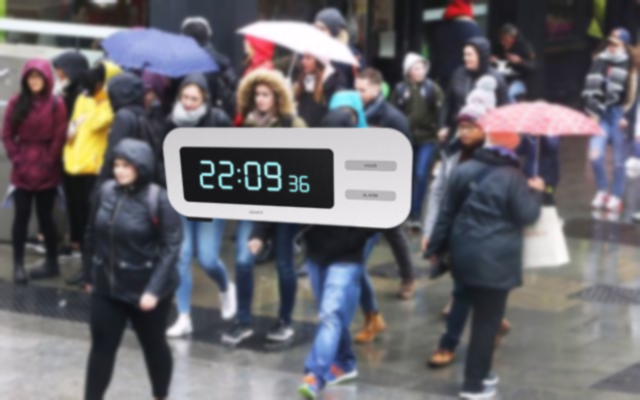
22:09:36
